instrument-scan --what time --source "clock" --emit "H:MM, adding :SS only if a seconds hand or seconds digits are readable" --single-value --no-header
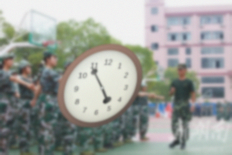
4:54
